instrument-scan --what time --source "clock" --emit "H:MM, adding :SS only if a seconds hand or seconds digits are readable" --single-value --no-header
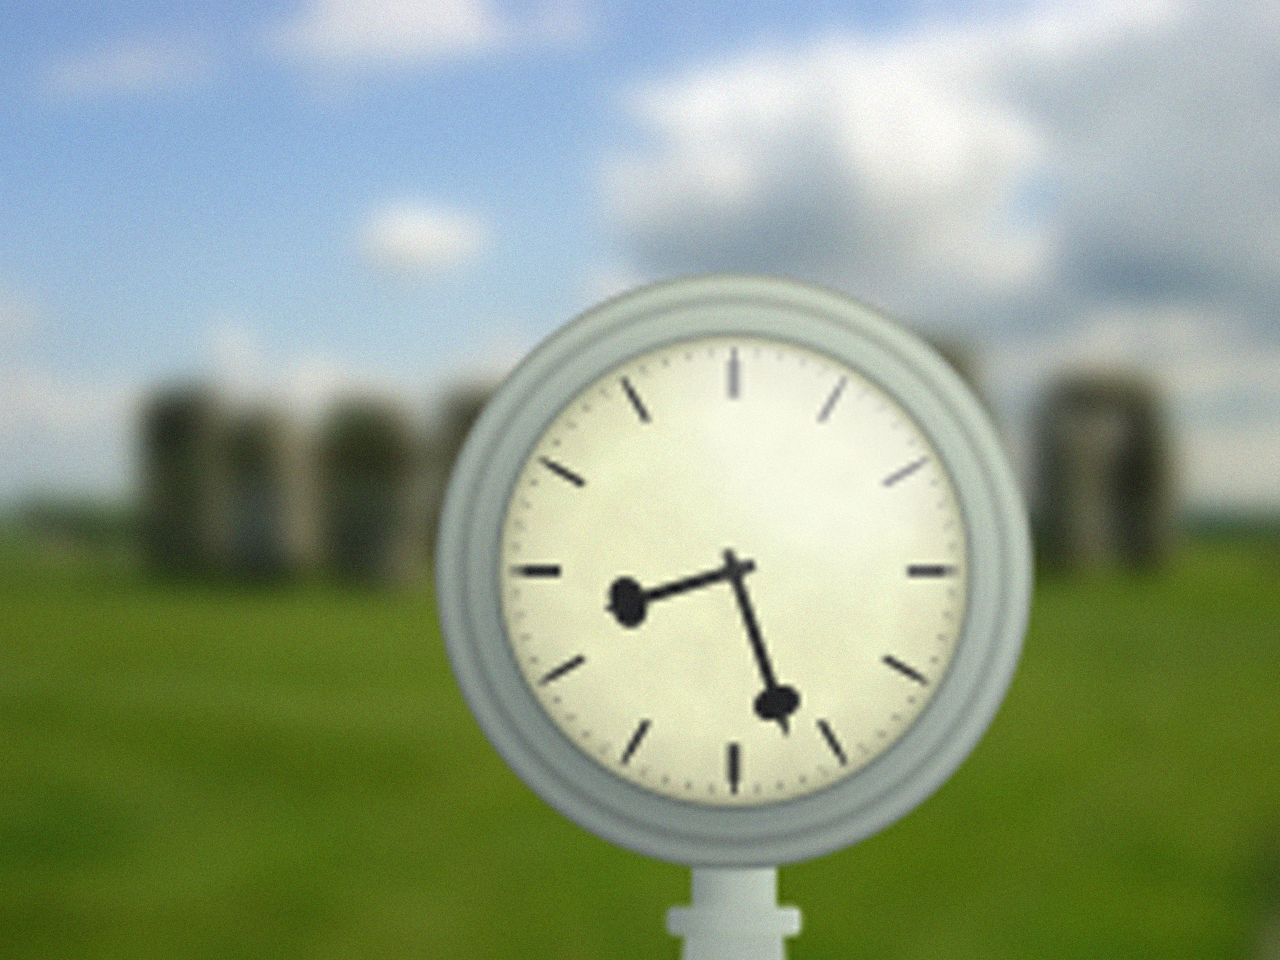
8:27
